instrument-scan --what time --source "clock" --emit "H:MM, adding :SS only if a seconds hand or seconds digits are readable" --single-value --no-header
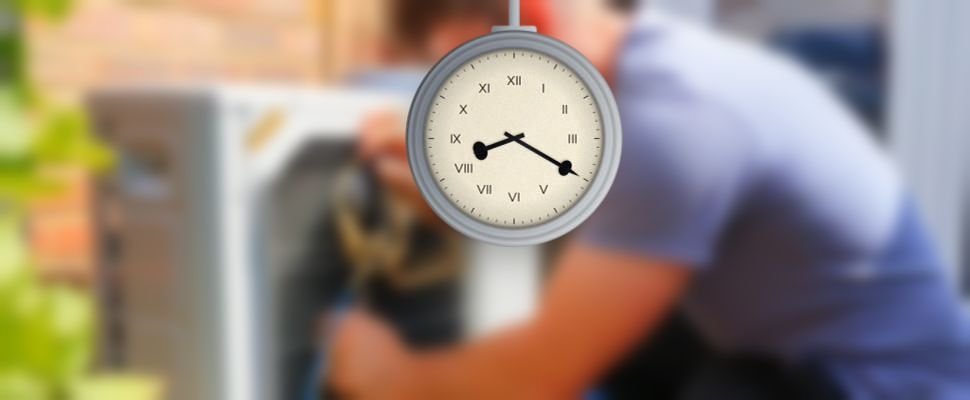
8:20
